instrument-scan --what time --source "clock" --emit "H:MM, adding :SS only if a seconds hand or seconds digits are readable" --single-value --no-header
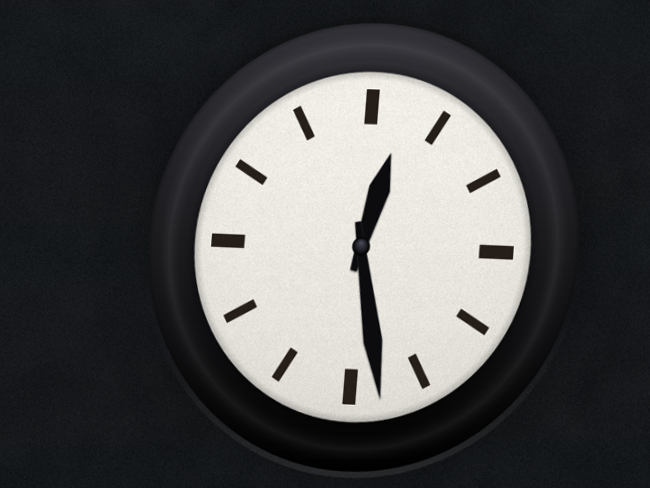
12:28
